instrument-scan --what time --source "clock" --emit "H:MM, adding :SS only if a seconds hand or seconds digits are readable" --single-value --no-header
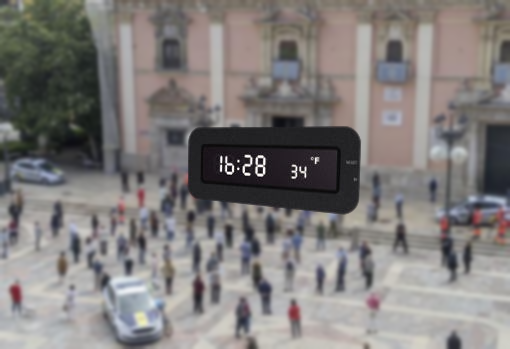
16:28
